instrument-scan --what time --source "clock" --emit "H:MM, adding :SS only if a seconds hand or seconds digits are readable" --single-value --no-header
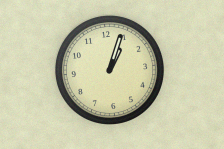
1:04
